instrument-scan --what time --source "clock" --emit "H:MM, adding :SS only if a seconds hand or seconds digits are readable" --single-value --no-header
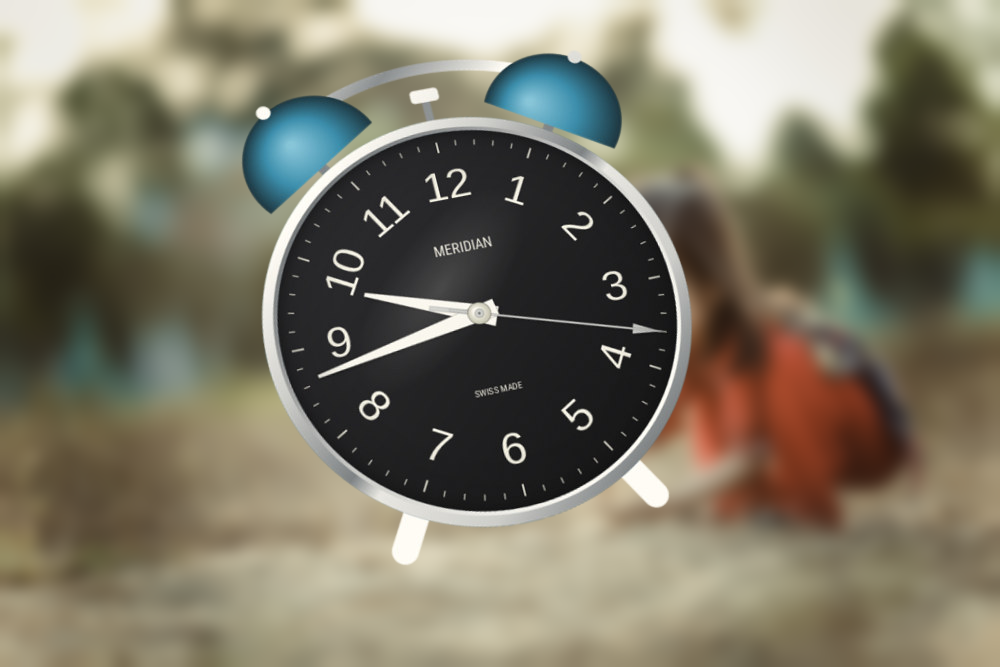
9:43:18
